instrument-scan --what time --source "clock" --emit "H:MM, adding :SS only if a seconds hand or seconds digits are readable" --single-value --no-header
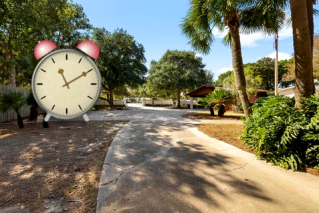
11:10
